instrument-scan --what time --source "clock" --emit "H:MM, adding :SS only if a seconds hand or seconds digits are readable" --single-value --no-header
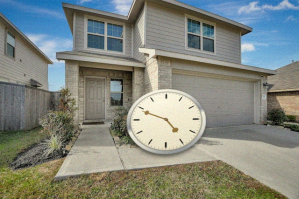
4:49
